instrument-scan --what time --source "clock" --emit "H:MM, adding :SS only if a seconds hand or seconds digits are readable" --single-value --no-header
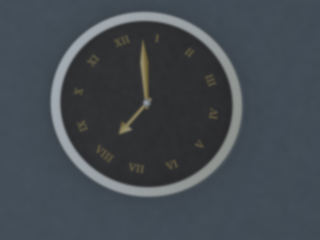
8:03
